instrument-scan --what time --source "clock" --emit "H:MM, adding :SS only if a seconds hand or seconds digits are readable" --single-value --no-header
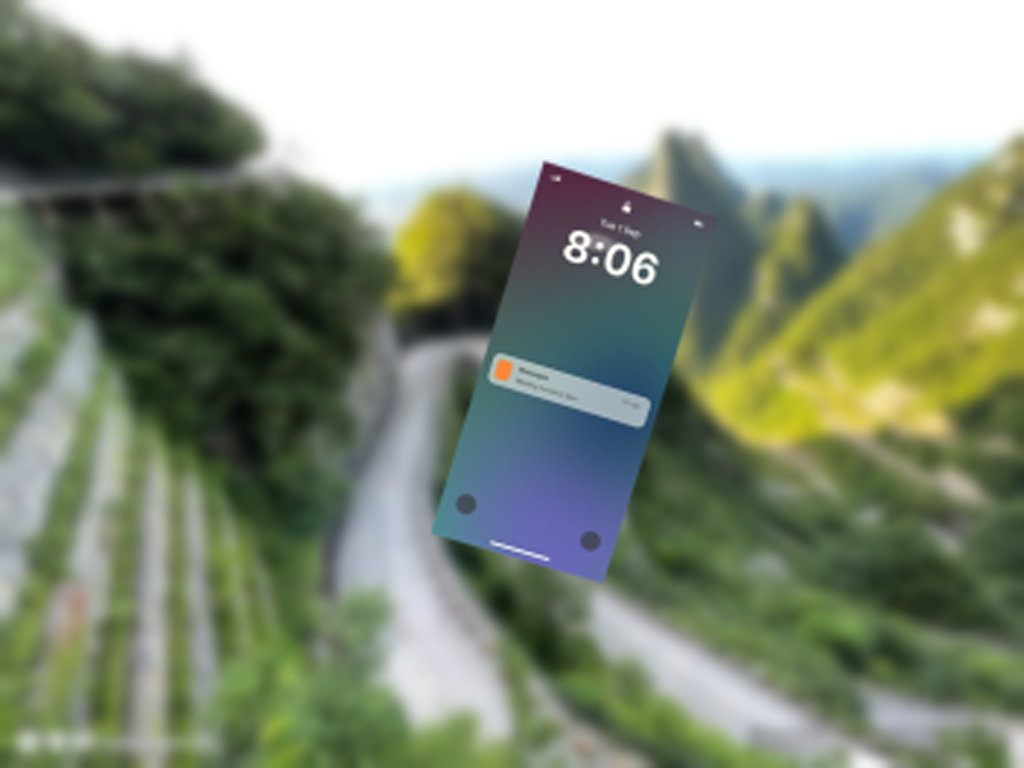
8:06
